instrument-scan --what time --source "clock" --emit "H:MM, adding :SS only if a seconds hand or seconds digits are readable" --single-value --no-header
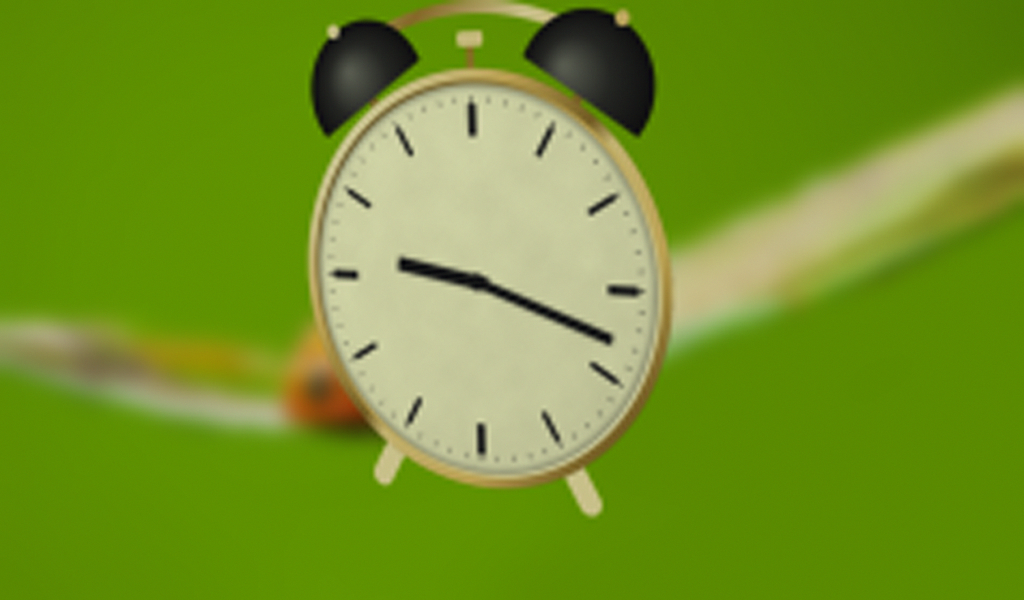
9:18
